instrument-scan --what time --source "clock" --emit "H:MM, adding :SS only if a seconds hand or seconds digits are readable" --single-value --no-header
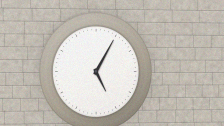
5:05
